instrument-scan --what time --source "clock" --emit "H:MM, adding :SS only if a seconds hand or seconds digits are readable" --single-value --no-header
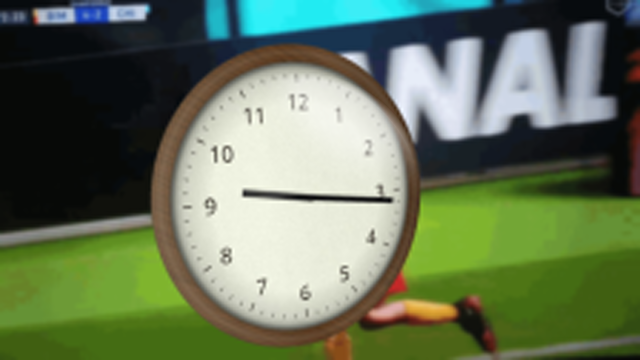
9:16
